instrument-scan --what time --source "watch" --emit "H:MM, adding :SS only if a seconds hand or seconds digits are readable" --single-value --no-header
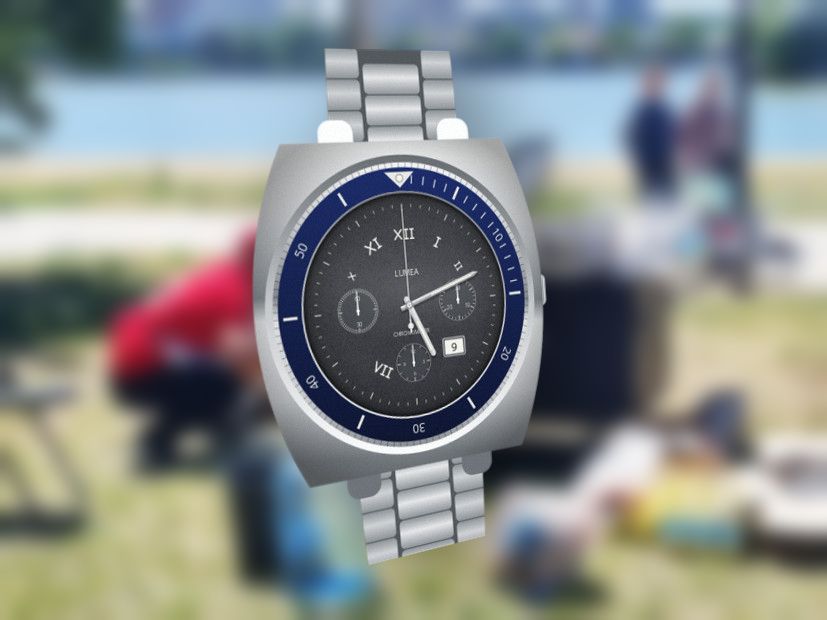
5:12
